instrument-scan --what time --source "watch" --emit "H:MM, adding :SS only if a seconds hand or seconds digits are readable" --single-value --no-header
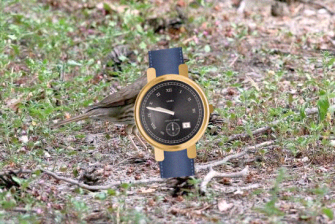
9:48
